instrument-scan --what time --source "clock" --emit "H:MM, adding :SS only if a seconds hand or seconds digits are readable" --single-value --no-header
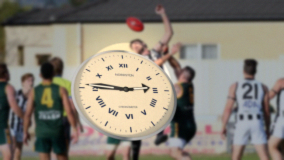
2:46
